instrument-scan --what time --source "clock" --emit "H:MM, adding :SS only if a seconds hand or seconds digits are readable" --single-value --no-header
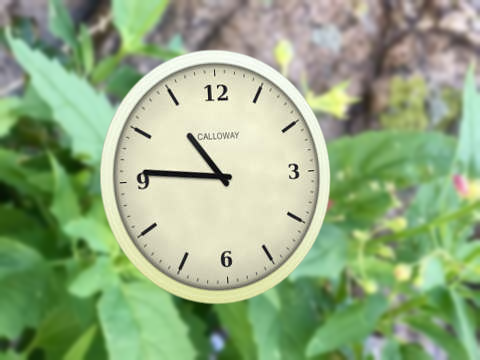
10:46
